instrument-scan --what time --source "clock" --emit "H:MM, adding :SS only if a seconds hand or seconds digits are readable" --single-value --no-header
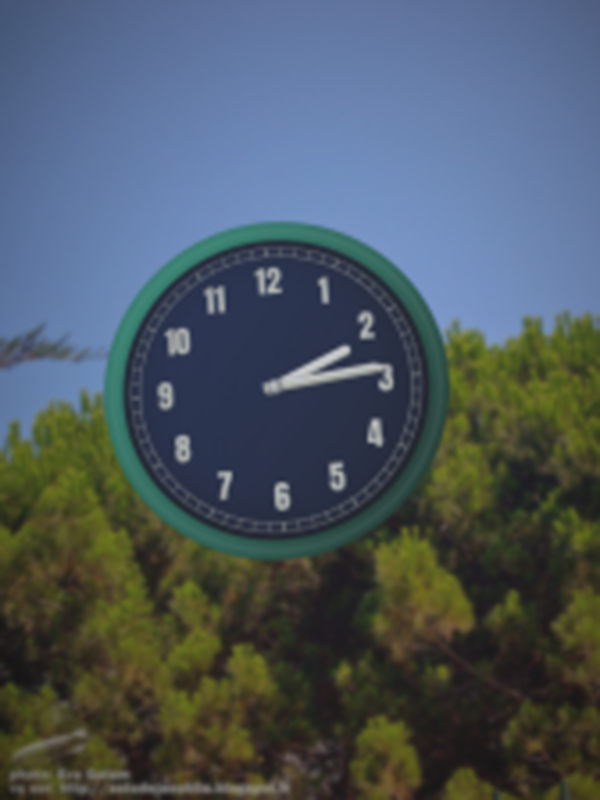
2:14
